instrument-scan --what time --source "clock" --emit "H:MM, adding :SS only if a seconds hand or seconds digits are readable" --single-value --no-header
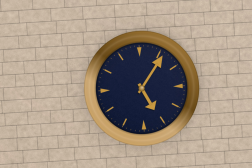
5:06
